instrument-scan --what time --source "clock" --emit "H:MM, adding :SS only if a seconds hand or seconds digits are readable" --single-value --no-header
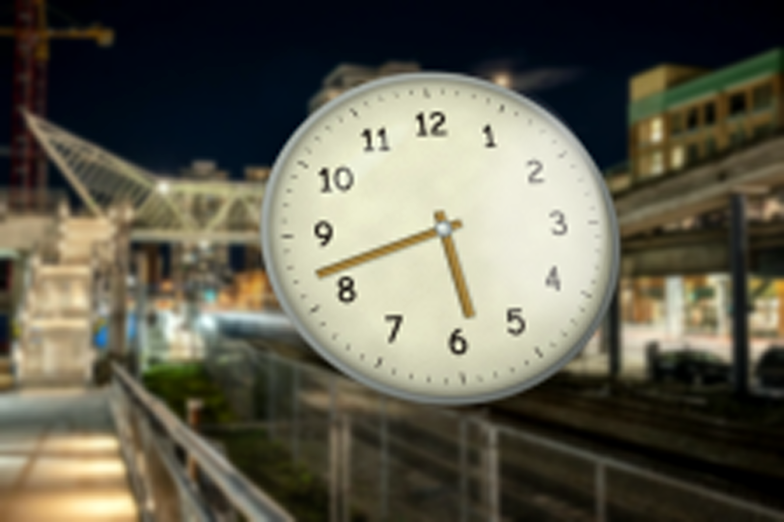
5:42
